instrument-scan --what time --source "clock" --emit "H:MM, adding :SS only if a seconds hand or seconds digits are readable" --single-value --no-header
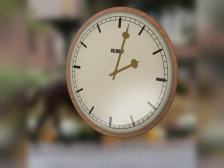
2:02
